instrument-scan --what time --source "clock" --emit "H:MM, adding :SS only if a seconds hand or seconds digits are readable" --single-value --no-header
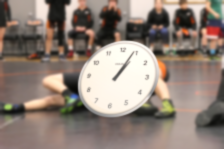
1:04
